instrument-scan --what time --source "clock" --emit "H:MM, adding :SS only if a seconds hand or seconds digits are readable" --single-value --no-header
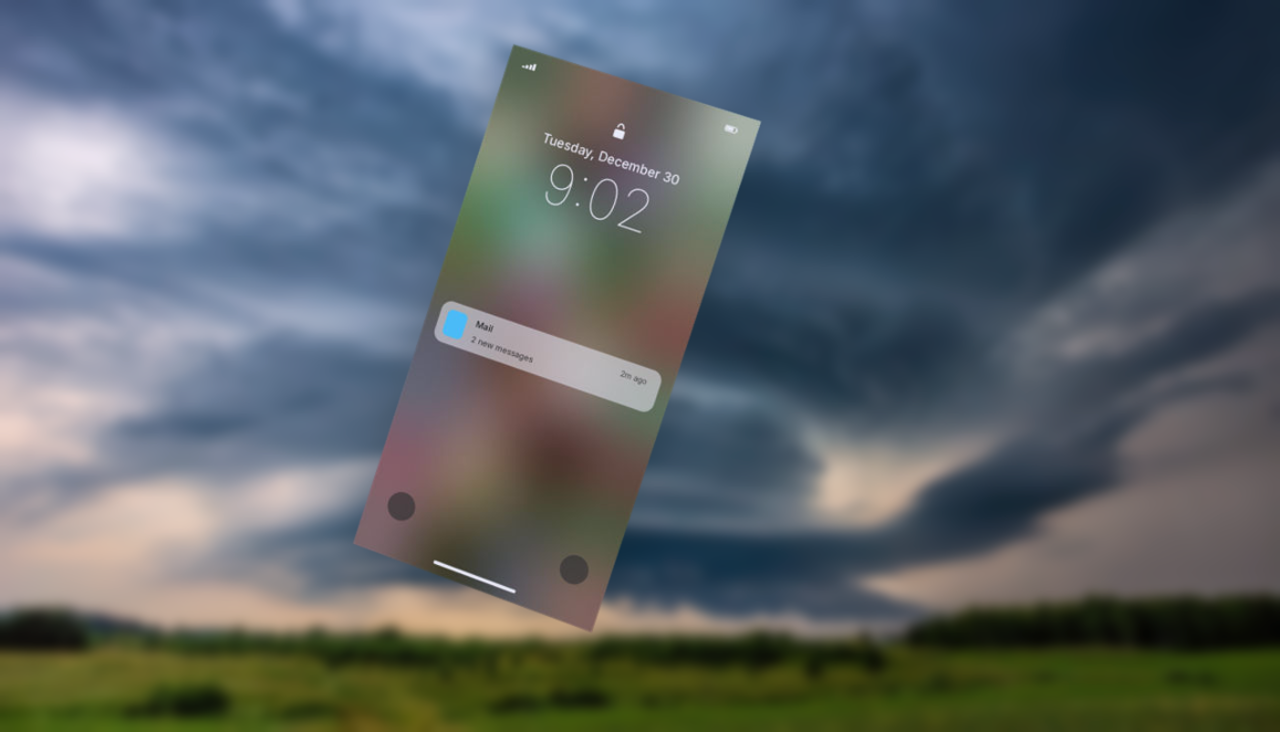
9:02
